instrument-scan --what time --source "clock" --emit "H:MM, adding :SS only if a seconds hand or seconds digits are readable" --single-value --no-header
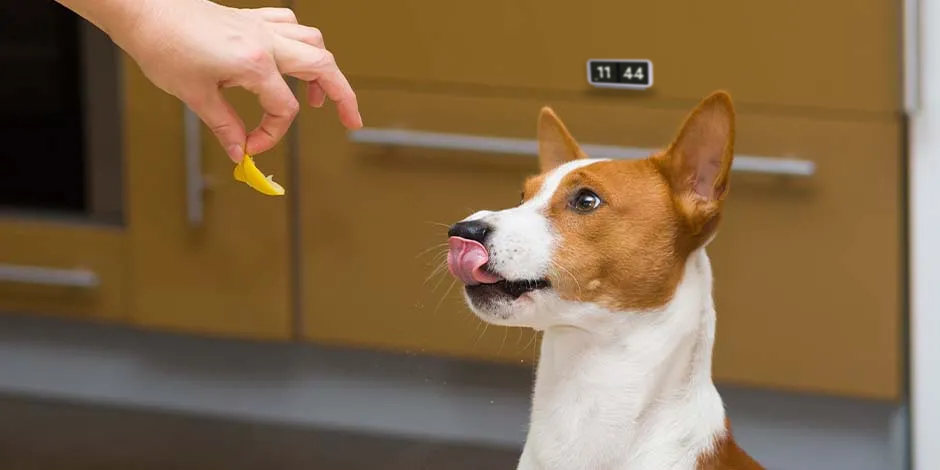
11:44
